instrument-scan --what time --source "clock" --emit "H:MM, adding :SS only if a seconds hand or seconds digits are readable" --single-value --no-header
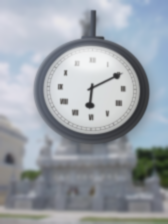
6:10
